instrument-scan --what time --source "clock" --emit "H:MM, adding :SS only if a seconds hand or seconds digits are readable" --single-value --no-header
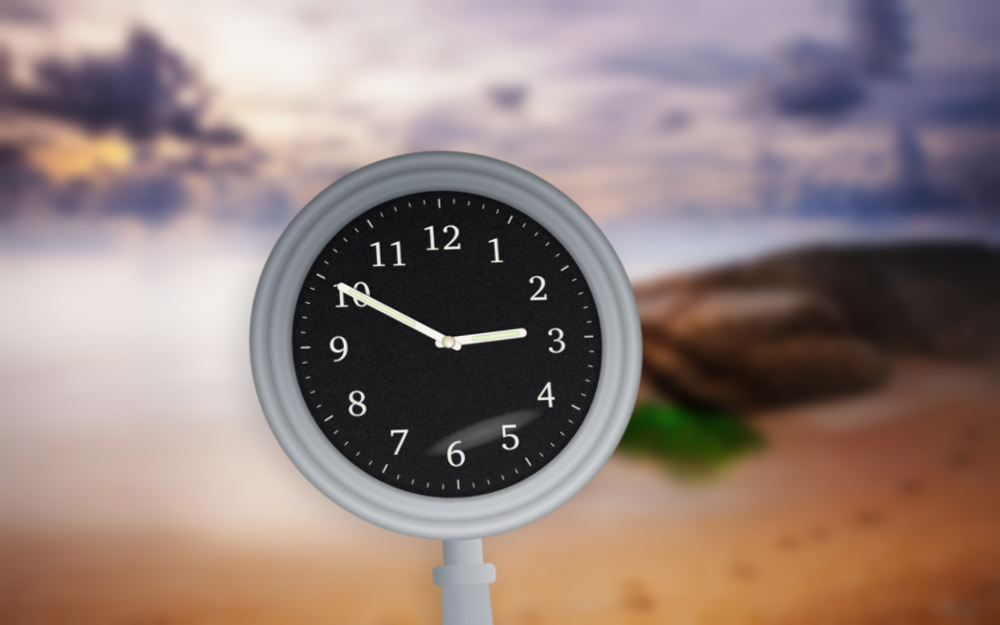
2:50
